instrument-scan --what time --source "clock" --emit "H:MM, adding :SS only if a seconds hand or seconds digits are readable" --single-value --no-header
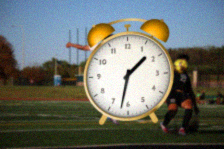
1:32
